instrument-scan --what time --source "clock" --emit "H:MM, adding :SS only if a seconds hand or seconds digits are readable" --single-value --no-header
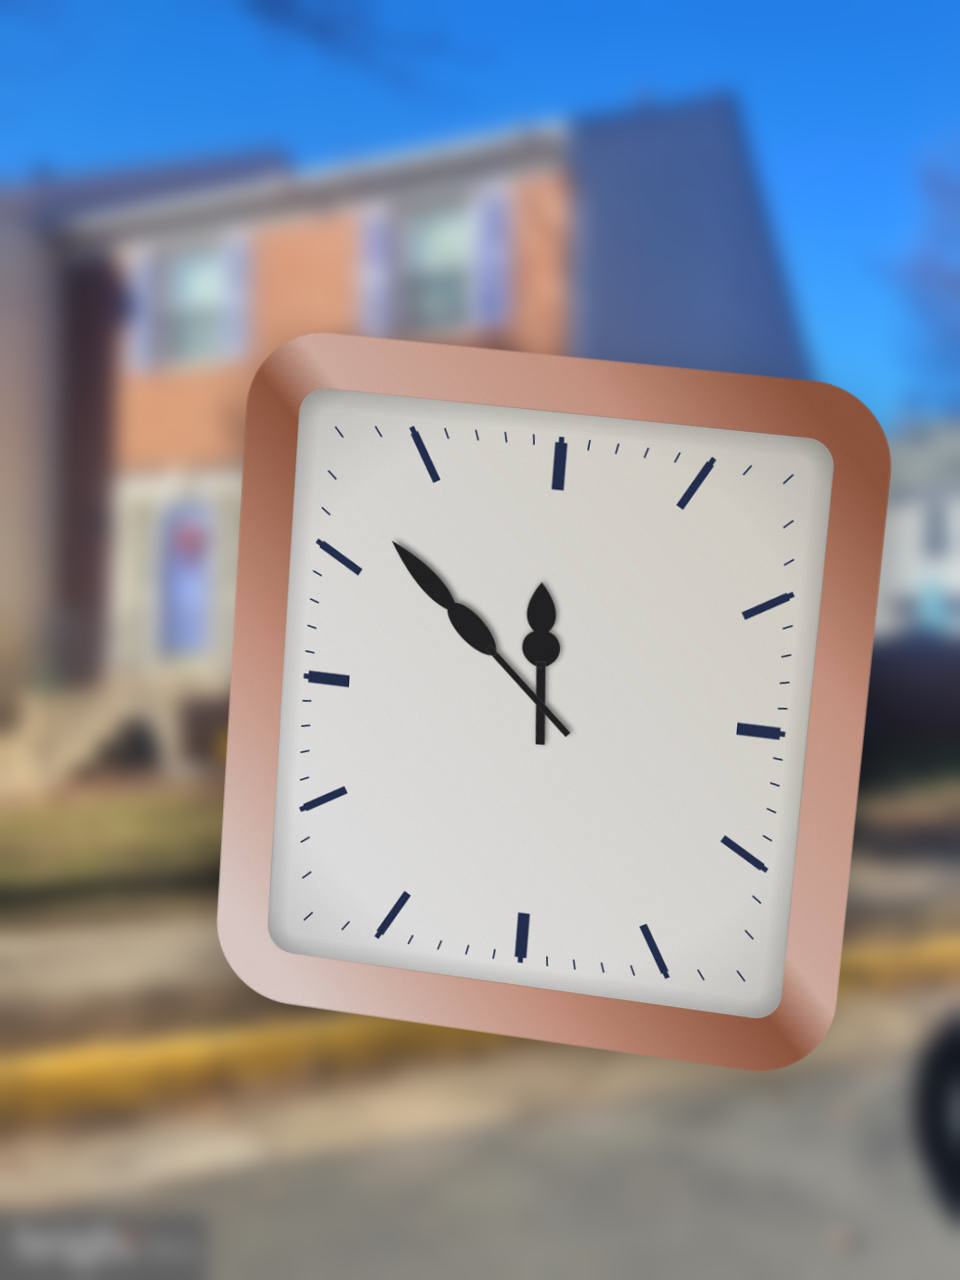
11:52
